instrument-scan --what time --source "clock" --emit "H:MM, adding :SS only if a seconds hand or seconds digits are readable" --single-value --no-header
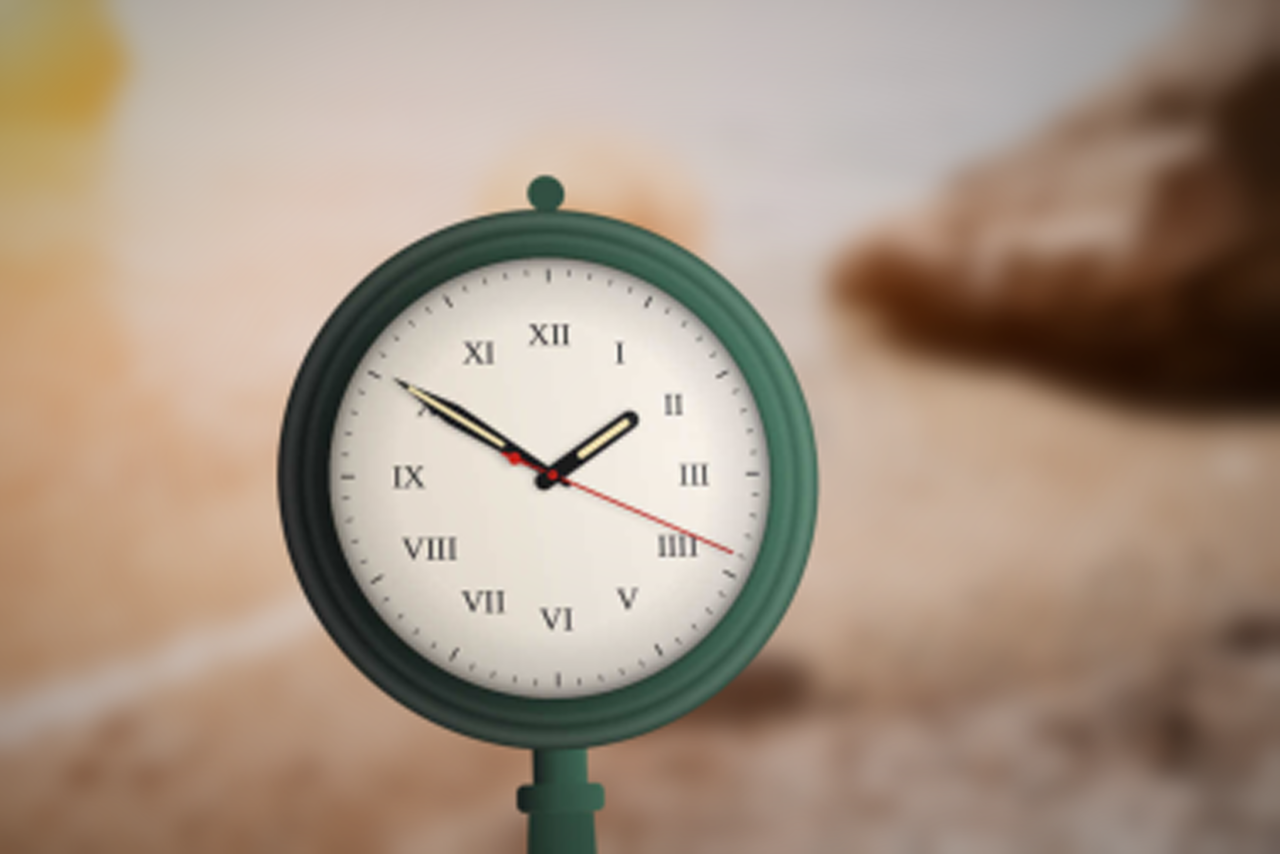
1:50:19
